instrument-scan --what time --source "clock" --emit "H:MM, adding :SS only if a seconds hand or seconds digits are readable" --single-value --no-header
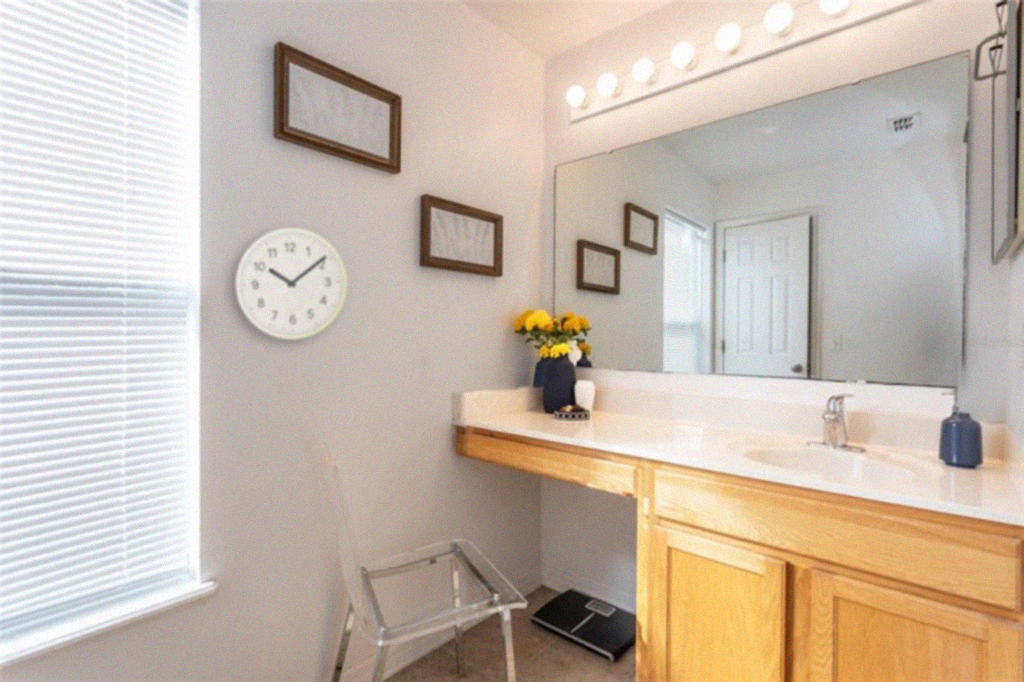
10:09
